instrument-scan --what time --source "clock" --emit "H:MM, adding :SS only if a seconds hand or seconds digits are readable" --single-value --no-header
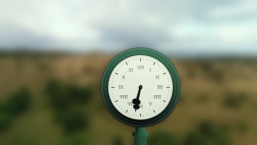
6:32
